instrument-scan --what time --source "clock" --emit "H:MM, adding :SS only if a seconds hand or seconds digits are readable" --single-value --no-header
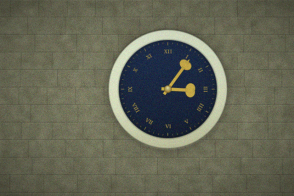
3:06
